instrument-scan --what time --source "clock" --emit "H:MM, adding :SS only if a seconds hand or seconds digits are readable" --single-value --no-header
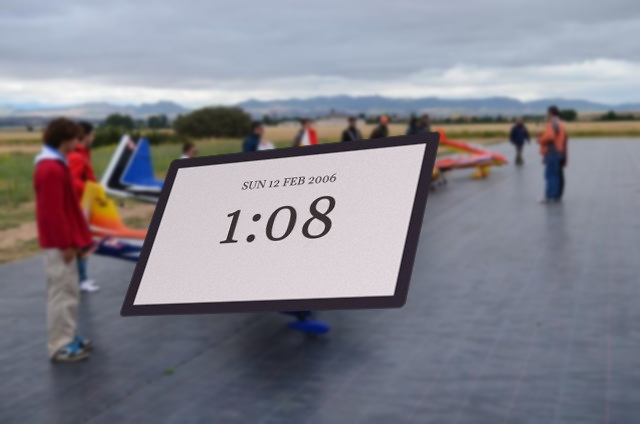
1:08
